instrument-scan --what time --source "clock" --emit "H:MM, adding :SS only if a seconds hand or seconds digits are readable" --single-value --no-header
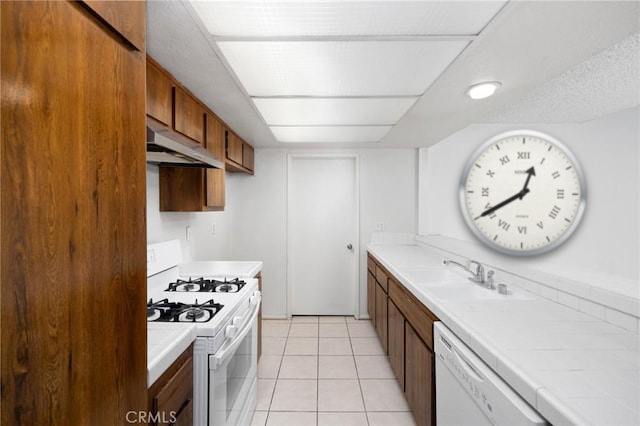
12:40
